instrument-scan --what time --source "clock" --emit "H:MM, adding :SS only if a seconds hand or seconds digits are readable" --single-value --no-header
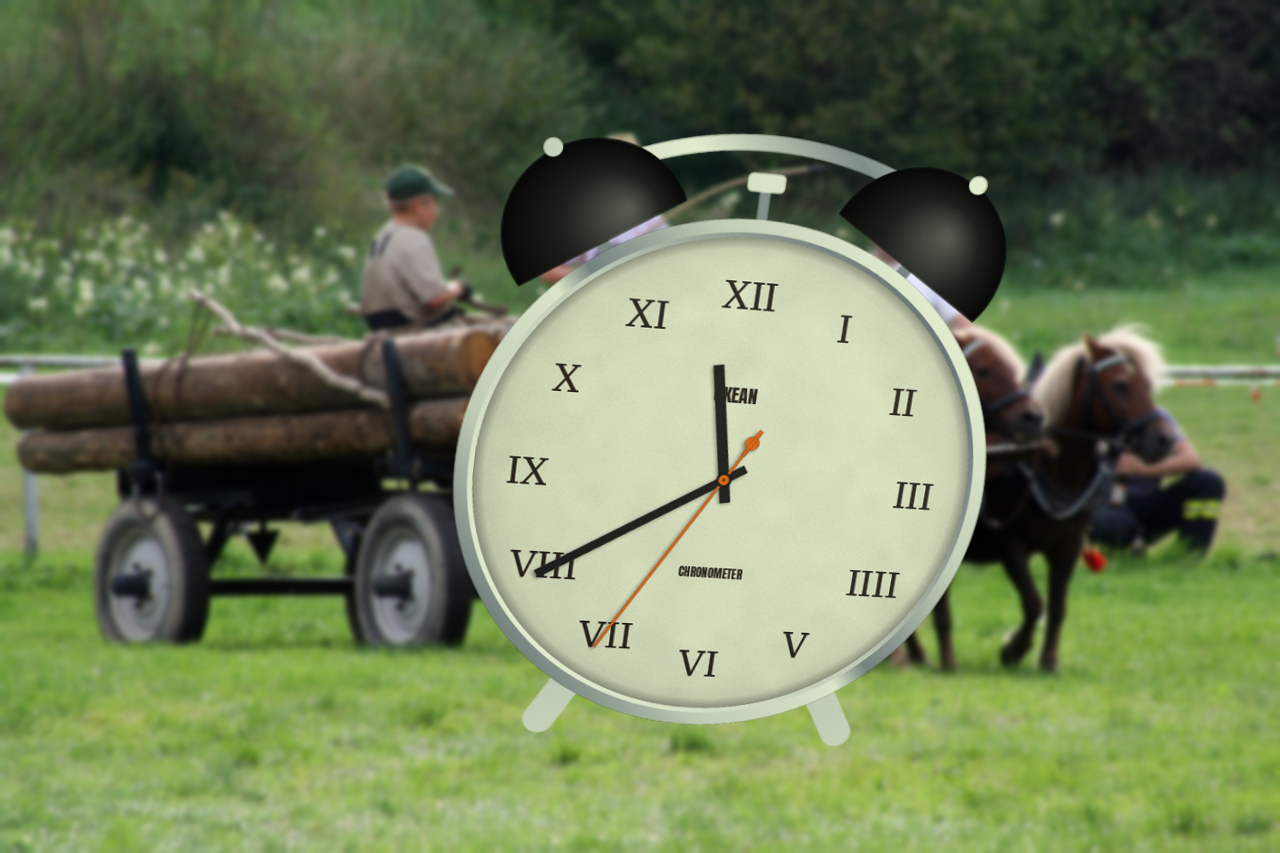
11:39:35
